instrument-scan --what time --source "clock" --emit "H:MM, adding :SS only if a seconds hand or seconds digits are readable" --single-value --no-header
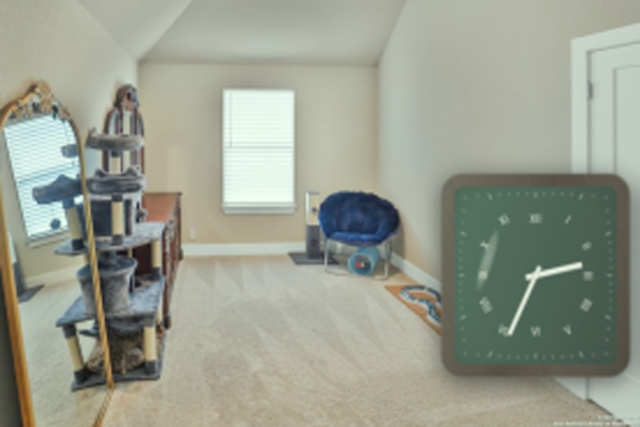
2:34
